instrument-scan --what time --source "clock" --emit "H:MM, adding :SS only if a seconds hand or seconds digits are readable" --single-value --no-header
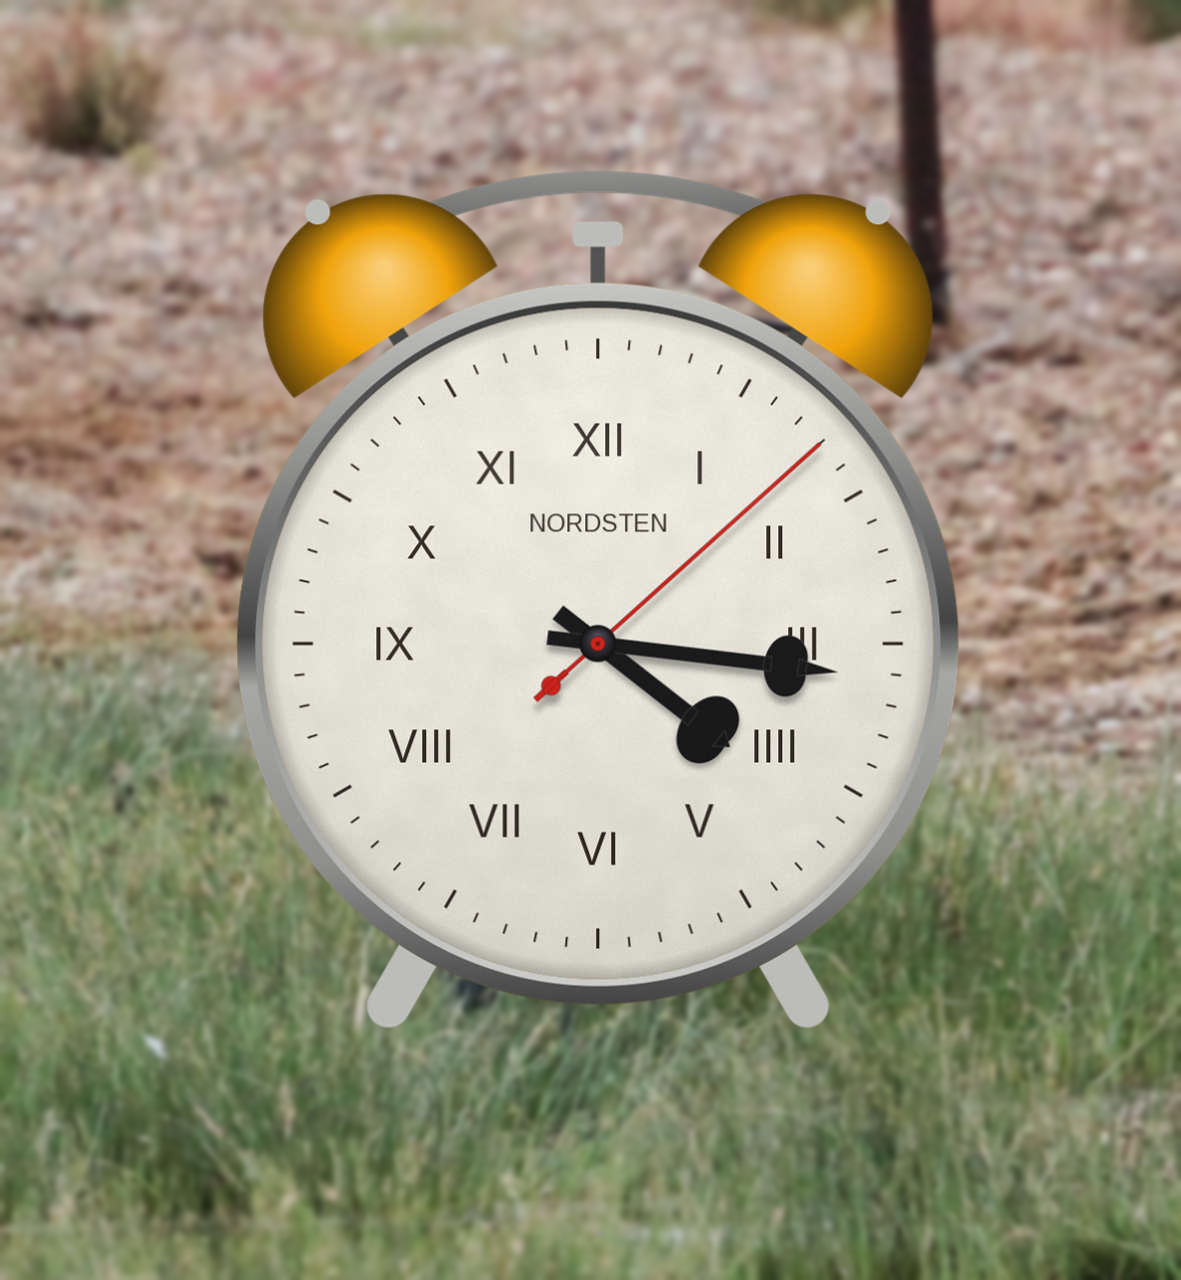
4:16:08
